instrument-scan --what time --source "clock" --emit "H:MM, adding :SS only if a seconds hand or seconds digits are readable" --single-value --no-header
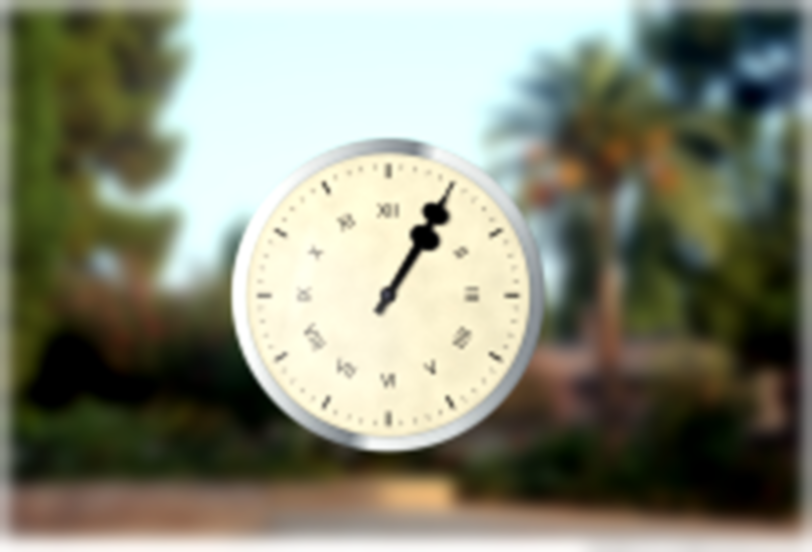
1:05
